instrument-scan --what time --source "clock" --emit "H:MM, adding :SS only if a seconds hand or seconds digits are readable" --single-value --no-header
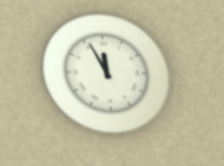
11:56
